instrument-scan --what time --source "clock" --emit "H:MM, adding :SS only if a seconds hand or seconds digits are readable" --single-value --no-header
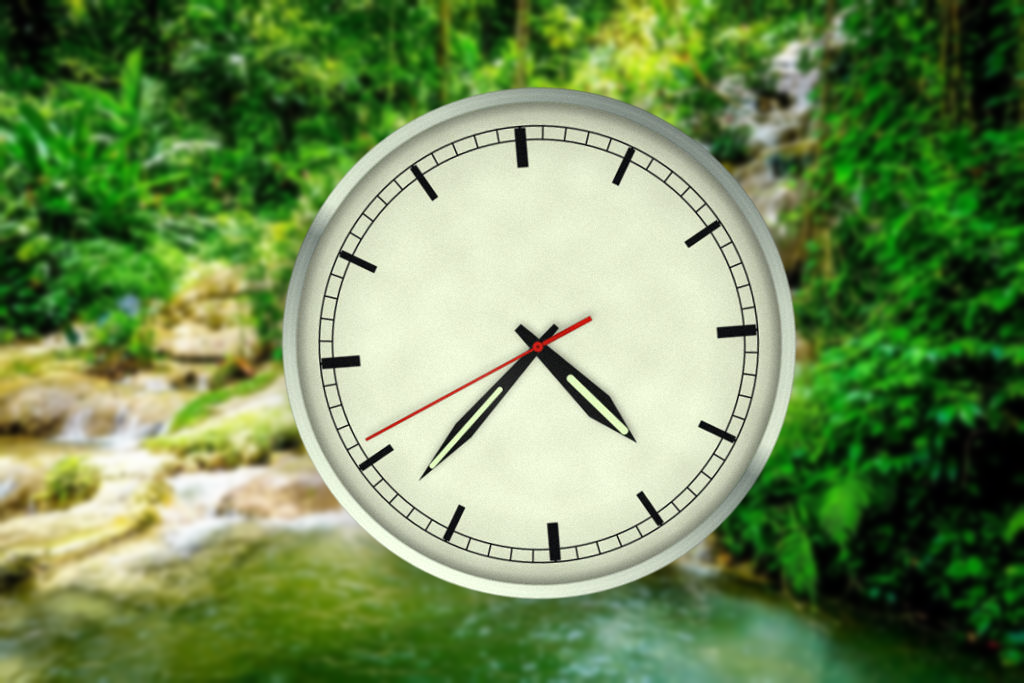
4:37:41
